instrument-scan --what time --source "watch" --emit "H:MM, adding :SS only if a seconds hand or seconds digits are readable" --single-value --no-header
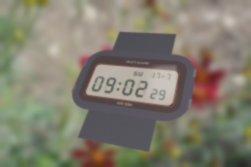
9:02:29
